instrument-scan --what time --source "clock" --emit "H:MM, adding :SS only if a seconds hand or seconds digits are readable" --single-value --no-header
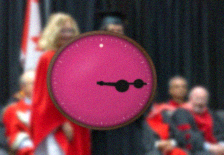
3:15
